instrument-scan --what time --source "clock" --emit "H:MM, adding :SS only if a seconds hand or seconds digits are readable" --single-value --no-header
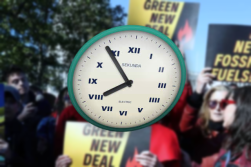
7:54
